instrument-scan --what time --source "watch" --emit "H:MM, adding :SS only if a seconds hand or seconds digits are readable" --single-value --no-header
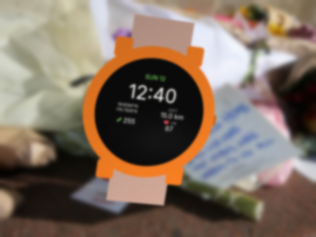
12:40
